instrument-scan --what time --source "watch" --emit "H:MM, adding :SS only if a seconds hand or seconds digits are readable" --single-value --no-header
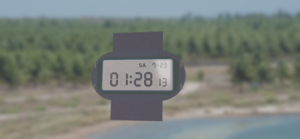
1:28:13
